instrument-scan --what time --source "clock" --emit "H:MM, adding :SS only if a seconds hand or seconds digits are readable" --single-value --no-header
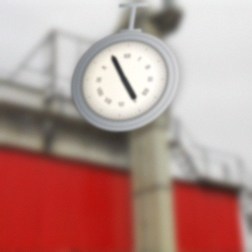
4:55
